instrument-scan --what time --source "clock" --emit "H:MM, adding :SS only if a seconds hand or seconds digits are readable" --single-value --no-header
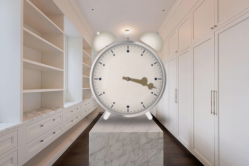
3:18
